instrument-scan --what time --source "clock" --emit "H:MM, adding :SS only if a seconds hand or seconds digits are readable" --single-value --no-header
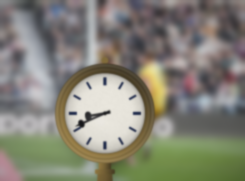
8:41
